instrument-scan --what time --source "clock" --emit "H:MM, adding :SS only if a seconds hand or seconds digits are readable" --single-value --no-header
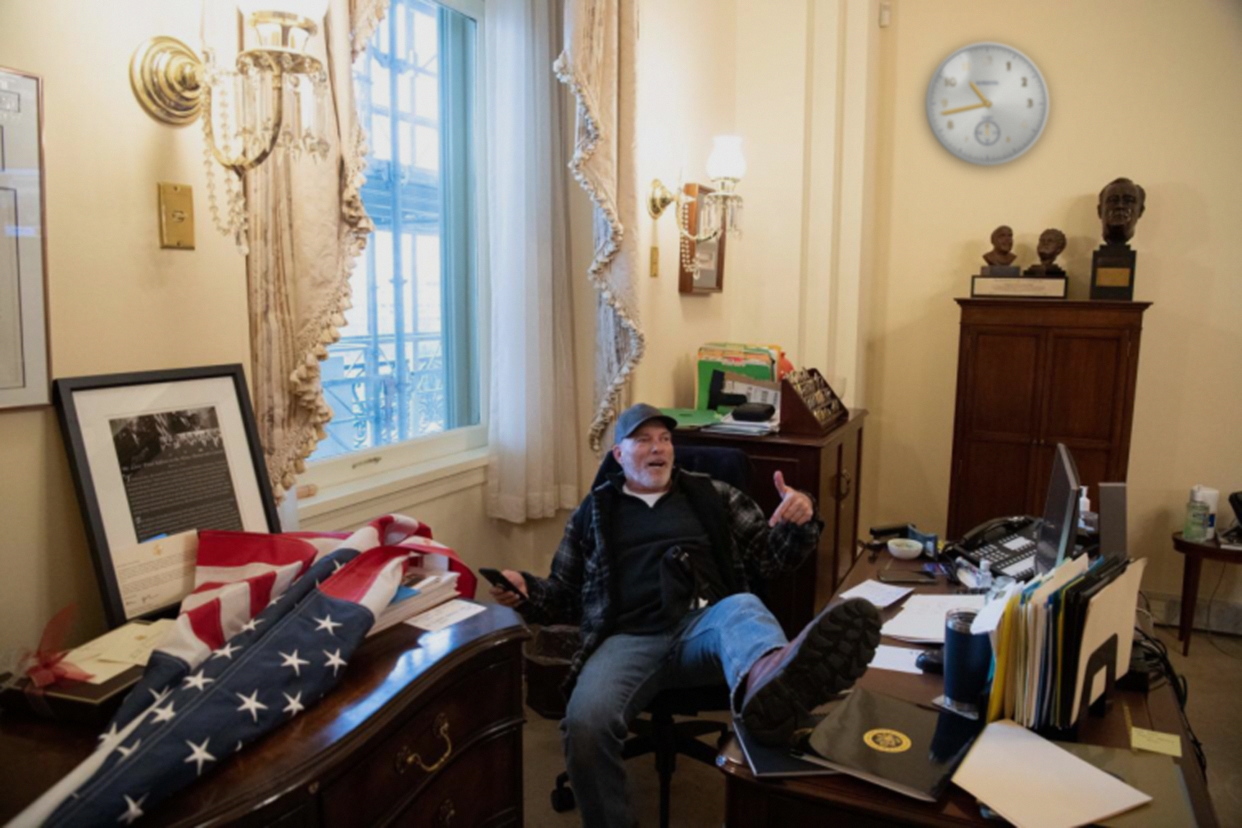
10:43
